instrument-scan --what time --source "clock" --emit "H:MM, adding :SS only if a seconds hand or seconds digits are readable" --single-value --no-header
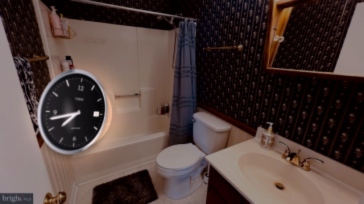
7:43
